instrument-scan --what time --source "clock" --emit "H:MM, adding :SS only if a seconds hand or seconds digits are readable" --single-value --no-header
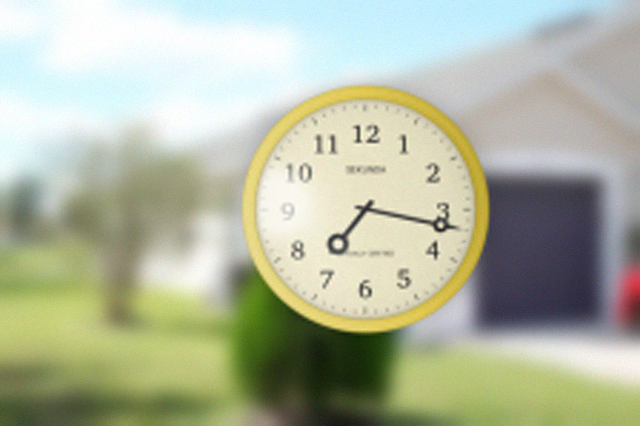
7:17
